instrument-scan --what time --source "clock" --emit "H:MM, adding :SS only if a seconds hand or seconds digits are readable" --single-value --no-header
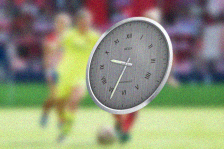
9:34
